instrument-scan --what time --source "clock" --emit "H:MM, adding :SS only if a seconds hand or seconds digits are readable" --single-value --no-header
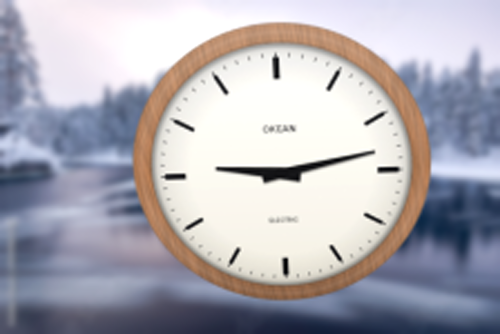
9:13
